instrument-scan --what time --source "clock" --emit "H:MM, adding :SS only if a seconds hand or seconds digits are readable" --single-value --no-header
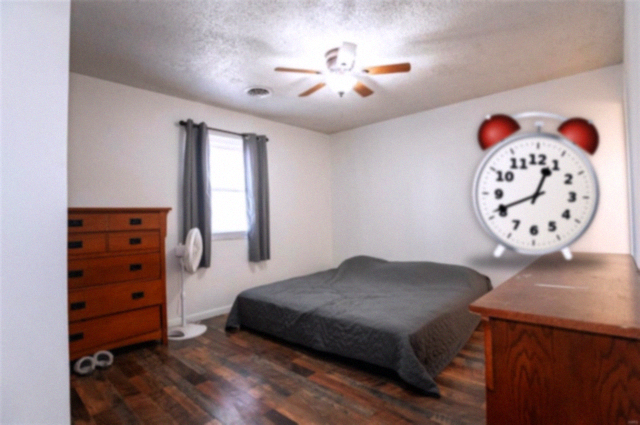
12:41
